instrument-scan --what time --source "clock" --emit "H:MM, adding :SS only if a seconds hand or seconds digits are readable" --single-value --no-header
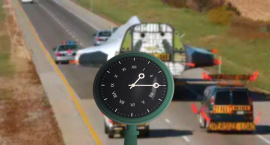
1:15
